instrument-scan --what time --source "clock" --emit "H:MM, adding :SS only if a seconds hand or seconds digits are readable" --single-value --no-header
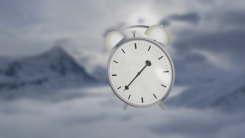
1:38
